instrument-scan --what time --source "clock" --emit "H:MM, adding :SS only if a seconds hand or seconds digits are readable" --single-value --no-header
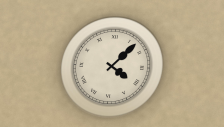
4:07
